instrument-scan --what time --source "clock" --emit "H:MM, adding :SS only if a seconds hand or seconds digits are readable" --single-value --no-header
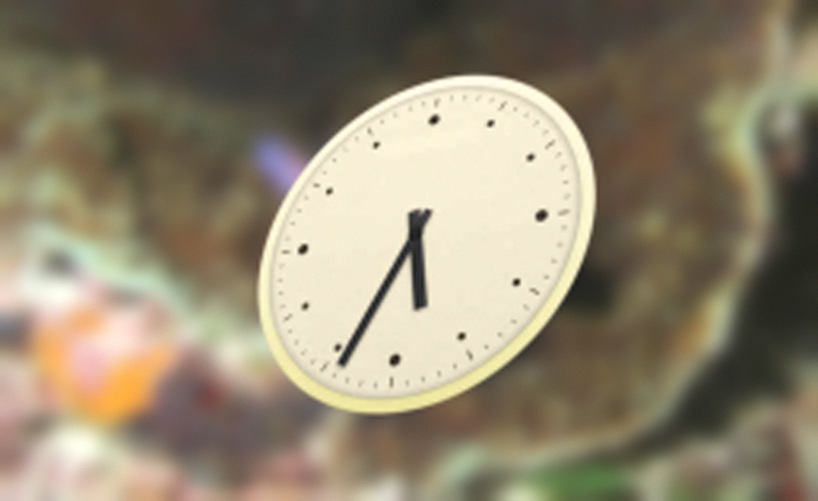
5:34
